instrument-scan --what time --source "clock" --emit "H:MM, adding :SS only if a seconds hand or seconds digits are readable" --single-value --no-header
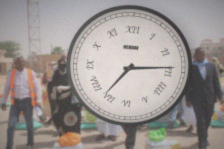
7:14
